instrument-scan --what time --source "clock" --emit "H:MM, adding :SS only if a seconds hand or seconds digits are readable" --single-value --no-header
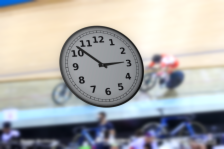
2:52
